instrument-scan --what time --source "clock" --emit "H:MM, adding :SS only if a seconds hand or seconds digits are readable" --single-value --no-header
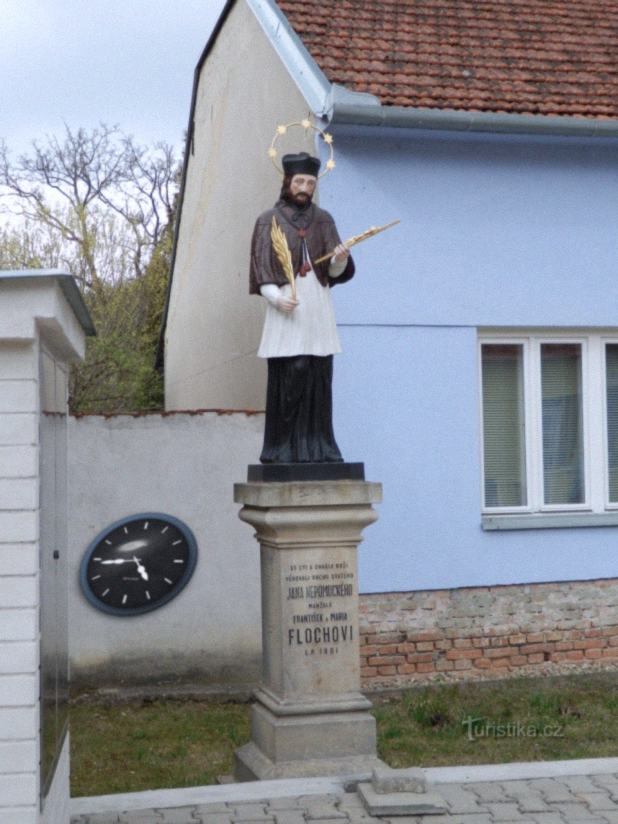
4:44
